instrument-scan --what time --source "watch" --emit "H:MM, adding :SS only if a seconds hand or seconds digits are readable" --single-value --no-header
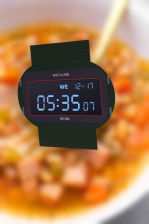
5:35:07
